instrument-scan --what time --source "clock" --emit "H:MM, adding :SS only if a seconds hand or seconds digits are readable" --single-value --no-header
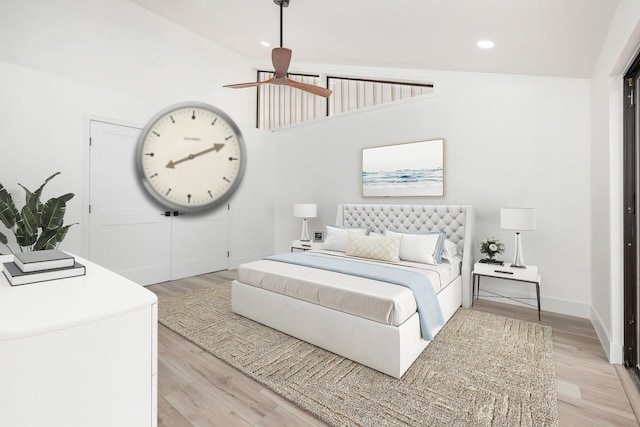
8:11
